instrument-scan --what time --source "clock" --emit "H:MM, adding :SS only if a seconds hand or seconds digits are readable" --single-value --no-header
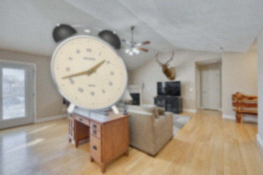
1:42
